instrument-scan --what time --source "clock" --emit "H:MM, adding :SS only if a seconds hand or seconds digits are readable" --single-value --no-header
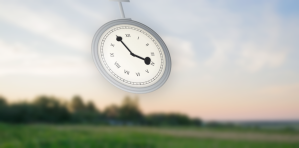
3:55
